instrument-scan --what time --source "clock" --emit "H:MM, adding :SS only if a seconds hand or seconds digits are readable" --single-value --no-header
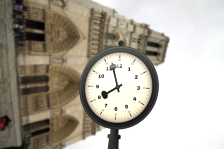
7:57
